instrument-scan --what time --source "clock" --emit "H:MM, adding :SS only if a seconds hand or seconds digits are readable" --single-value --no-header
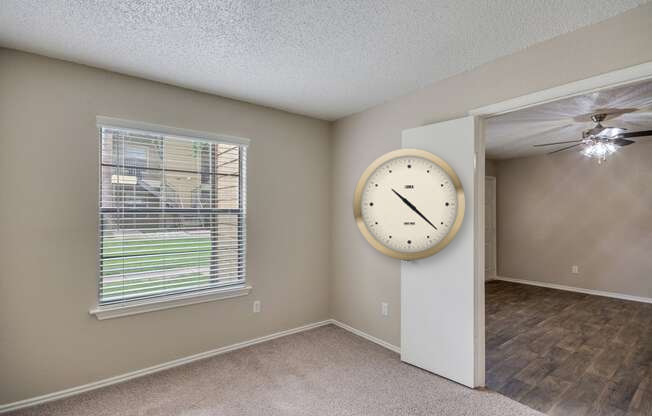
10:22
